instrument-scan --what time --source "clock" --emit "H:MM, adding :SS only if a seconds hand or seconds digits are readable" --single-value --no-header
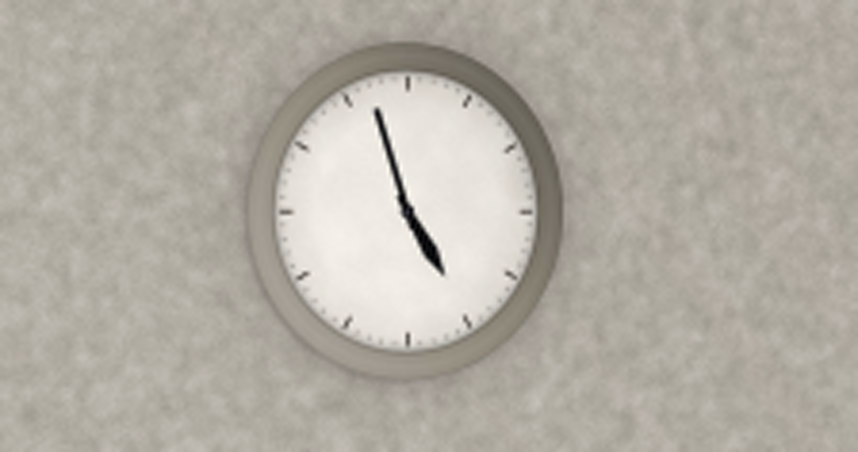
4:57
